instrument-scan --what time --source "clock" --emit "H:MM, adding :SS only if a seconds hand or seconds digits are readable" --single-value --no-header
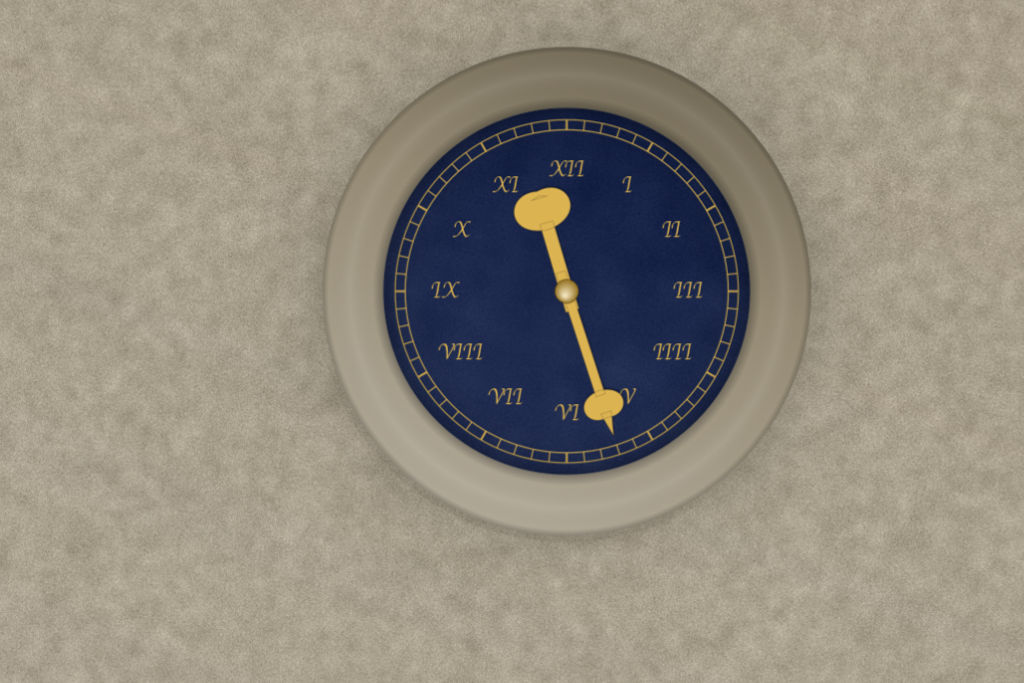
11:27
